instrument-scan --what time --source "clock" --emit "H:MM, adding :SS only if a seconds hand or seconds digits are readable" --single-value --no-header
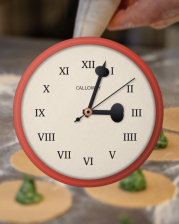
3:03:09
